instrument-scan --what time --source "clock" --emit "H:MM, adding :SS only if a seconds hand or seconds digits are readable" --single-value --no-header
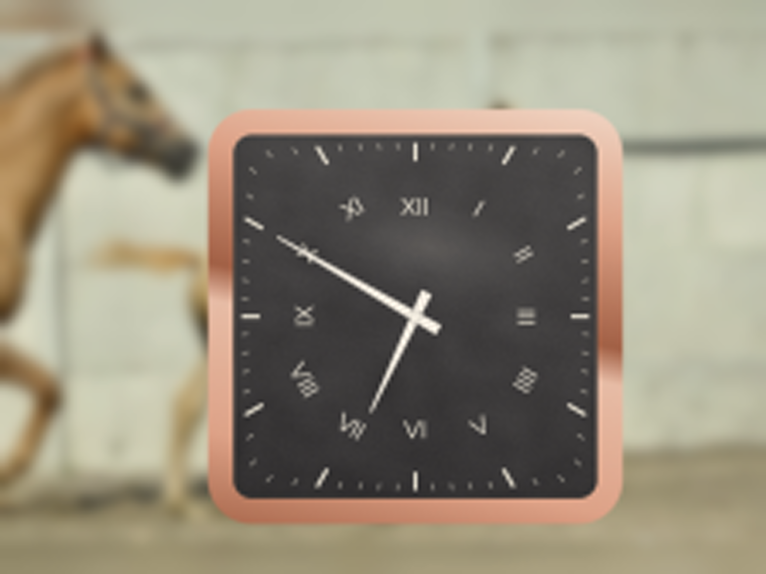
6:50
